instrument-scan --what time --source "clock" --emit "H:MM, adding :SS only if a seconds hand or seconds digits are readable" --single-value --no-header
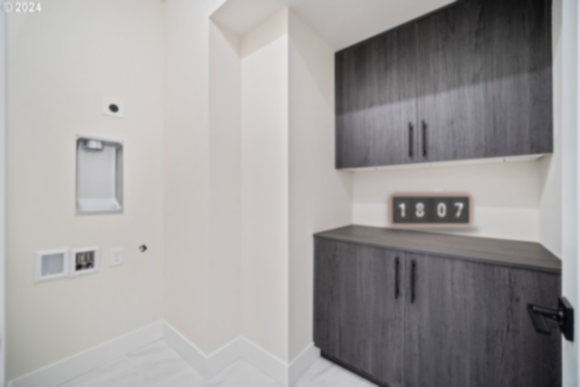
18:07
